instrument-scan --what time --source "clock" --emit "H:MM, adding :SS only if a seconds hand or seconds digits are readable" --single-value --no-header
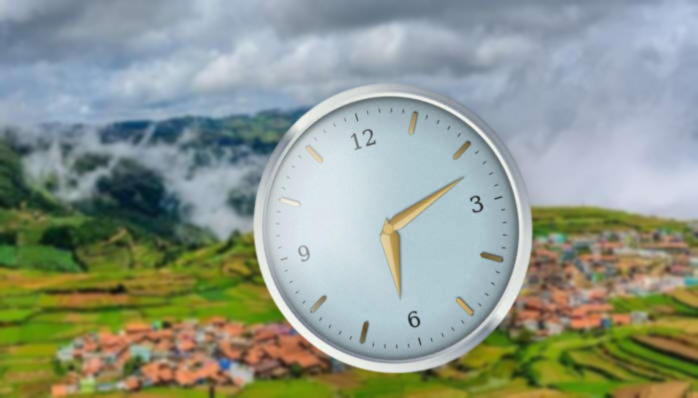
6:12
